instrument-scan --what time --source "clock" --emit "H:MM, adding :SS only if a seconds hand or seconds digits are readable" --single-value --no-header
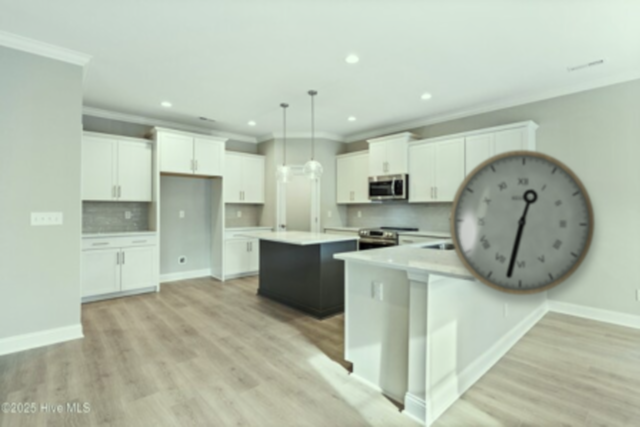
12:32
